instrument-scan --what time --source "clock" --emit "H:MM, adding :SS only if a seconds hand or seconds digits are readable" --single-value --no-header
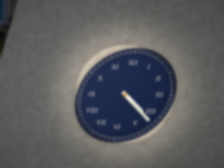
4:22
